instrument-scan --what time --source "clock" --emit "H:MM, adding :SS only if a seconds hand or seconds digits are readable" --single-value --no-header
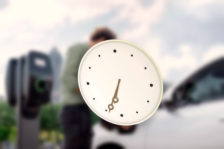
6:34
